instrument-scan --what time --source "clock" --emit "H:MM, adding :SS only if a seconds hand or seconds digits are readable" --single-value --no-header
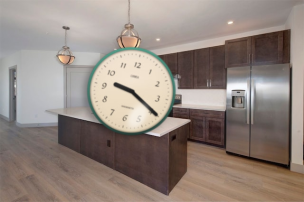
9:20
